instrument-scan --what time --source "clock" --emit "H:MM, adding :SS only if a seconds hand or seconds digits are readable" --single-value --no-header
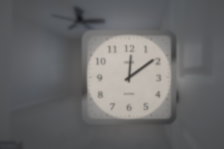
12:09
